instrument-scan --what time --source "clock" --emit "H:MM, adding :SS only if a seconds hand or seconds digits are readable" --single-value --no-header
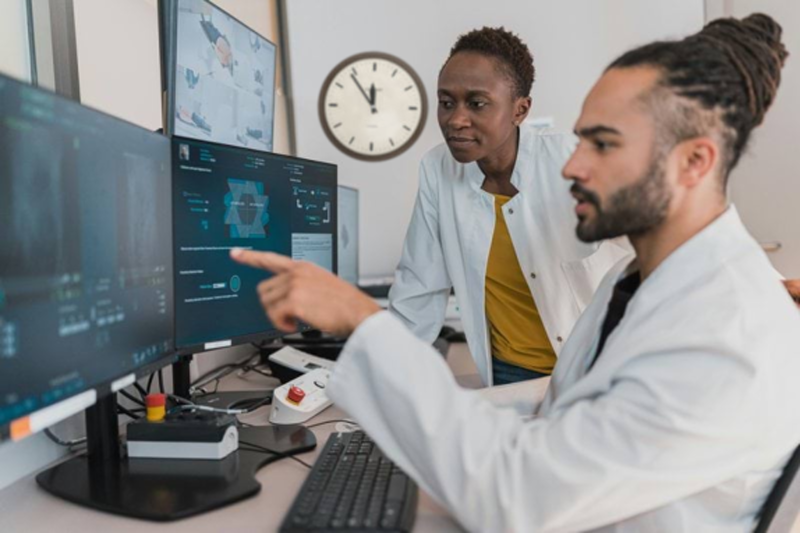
11:54
